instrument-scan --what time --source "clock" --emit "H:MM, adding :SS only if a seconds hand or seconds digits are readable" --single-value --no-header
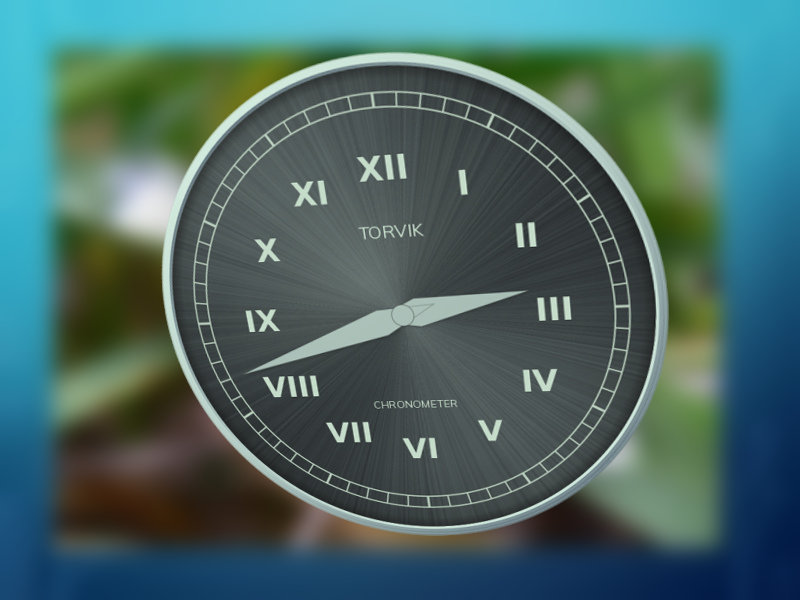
2:42
